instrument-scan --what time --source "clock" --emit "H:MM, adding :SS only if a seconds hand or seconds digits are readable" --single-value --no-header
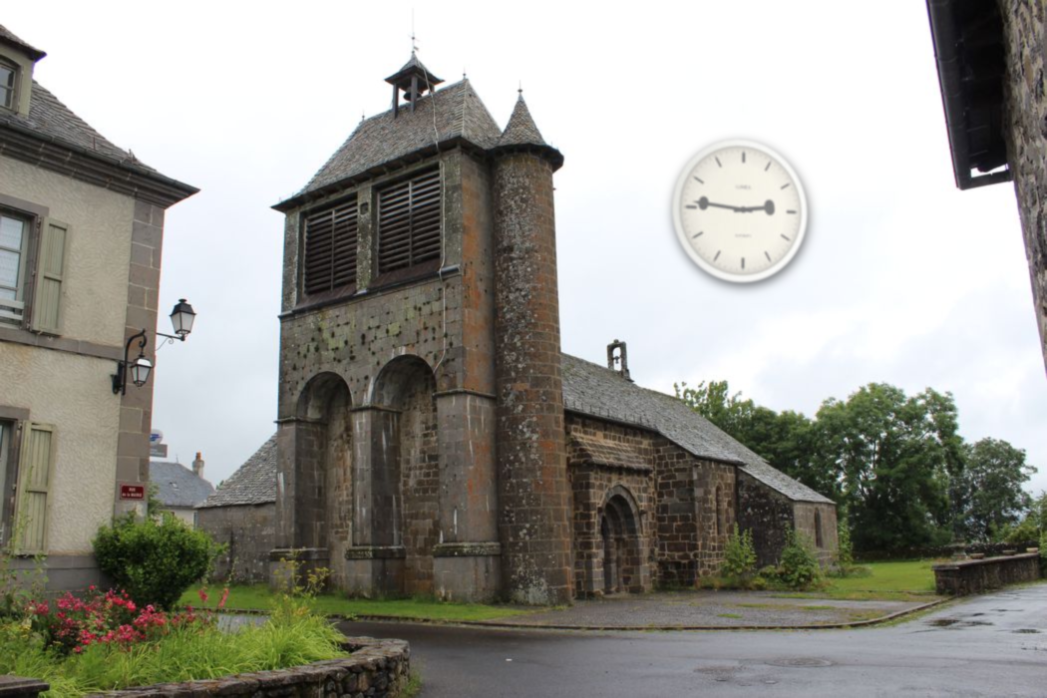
2:46
